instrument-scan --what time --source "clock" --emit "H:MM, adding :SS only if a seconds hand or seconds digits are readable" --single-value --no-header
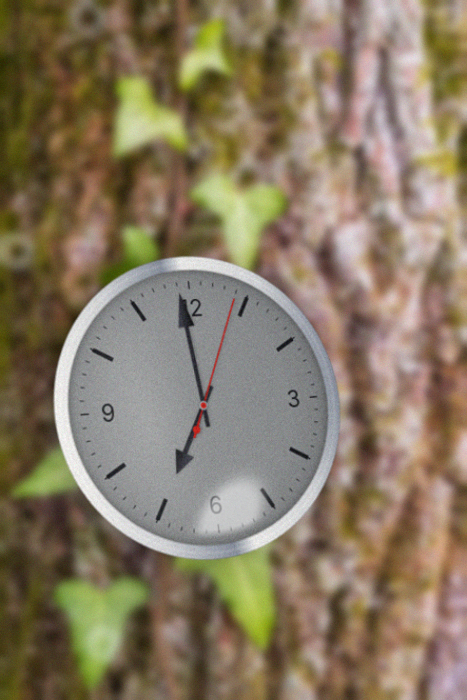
6:59:04
